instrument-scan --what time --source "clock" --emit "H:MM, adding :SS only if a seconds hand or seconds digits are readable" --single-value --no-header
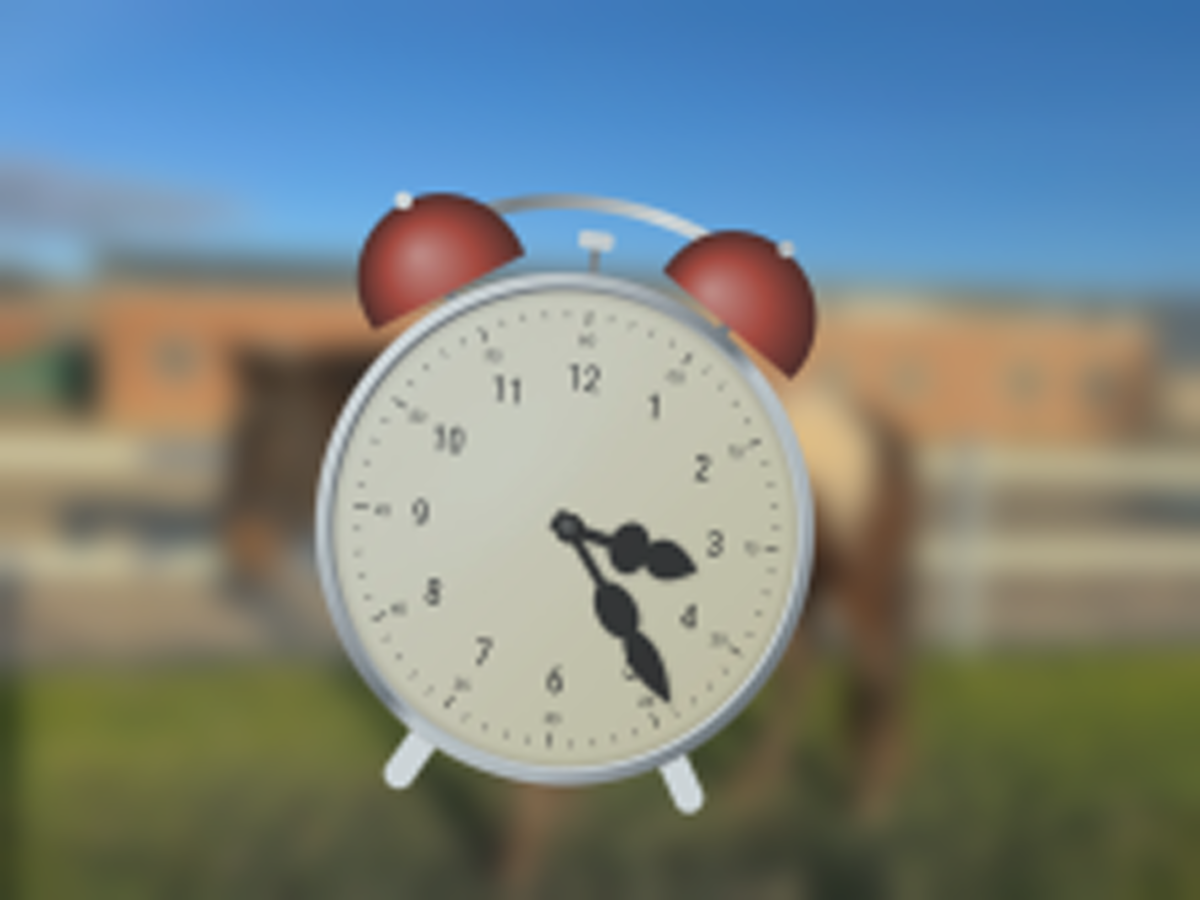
3:24
